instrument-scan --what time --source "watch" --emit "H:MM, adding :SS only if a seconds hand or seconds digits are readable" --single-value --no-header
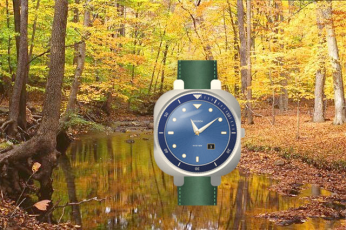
11:09
